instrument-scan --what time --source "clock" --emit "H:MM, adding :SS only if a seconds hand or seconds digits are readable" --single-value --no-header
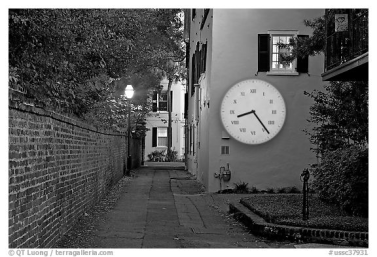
8:24
